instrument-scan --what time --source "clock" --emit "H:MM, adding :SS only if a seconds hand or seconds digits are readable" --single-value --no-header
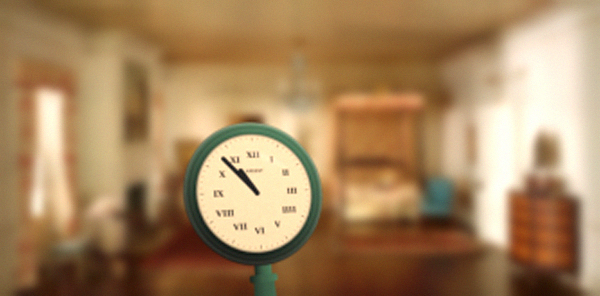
10:53
